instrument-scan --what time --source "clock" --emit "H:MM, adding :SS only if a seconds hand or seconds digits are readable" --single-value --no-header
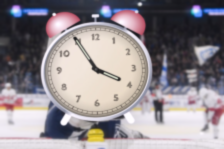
3:55
